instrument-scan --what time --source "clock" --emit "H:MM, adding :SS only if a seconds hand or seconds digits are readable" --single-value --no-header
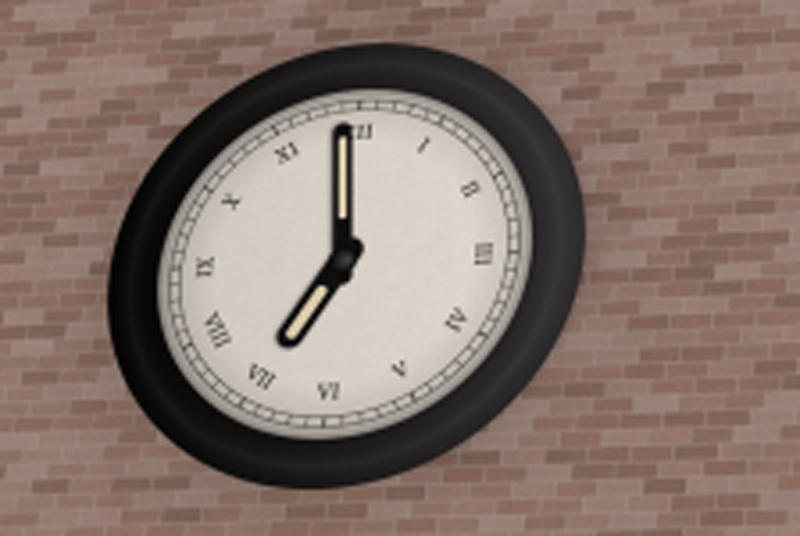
6:59
